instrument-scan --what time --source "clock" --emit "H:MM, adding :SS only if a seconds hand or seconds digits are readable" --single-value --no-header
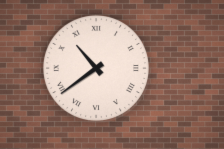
10:39
